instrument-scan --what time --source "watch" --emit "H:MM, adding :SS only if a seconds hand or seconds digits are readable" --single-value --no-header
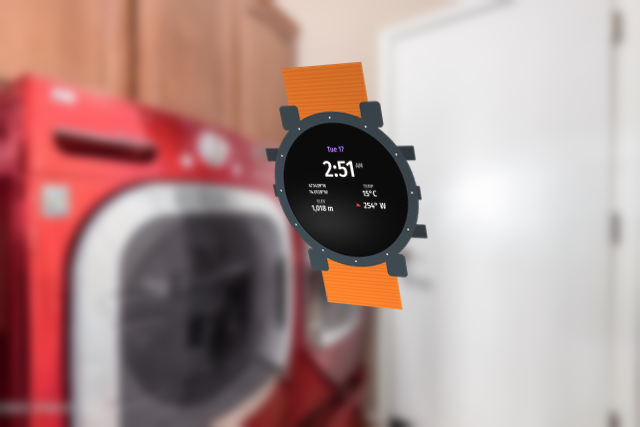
2:51
